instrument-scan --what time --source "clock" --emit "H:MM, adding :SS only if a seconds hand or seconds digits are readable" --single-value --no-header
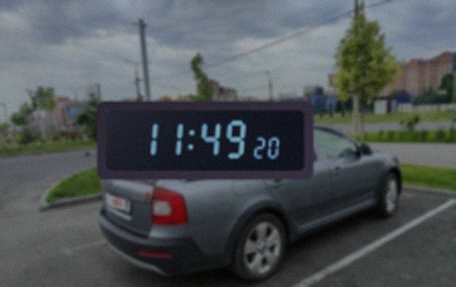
11:49:20
